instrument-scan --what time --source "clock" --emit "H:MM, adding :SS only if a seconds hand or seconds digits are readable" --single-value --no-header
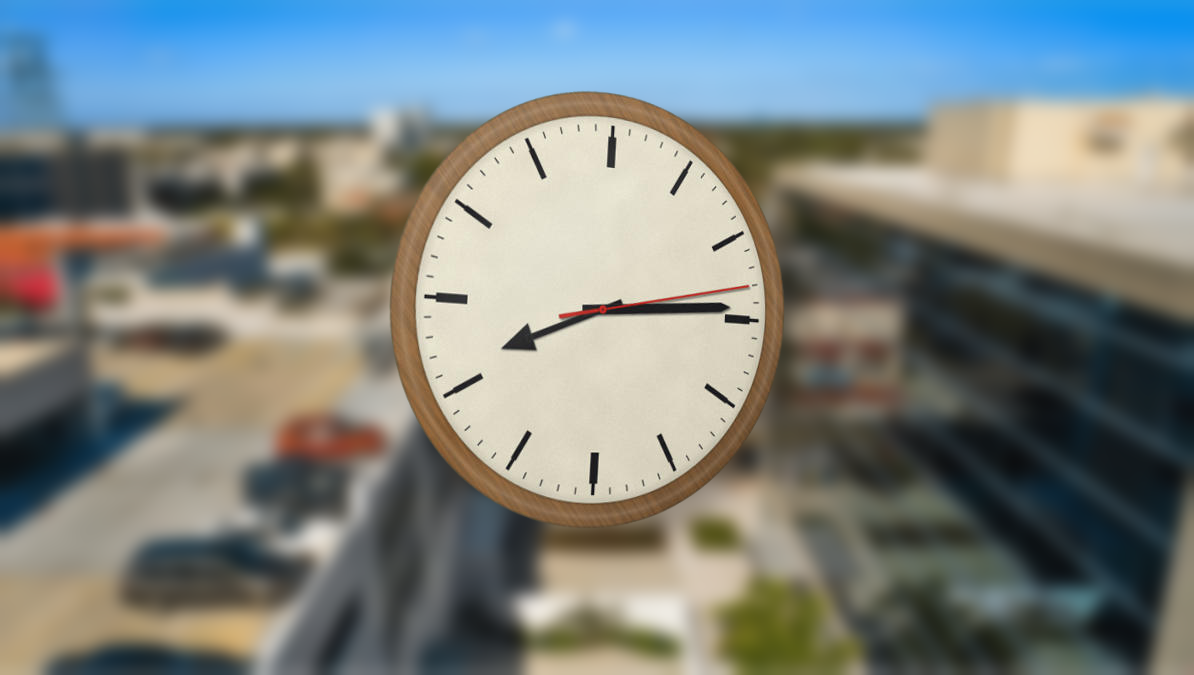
8:14:13
